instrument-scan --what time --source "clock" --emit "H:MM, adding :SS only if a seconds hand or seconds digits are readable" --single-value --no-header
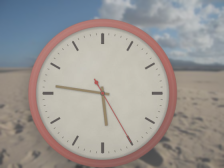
5:46:25
